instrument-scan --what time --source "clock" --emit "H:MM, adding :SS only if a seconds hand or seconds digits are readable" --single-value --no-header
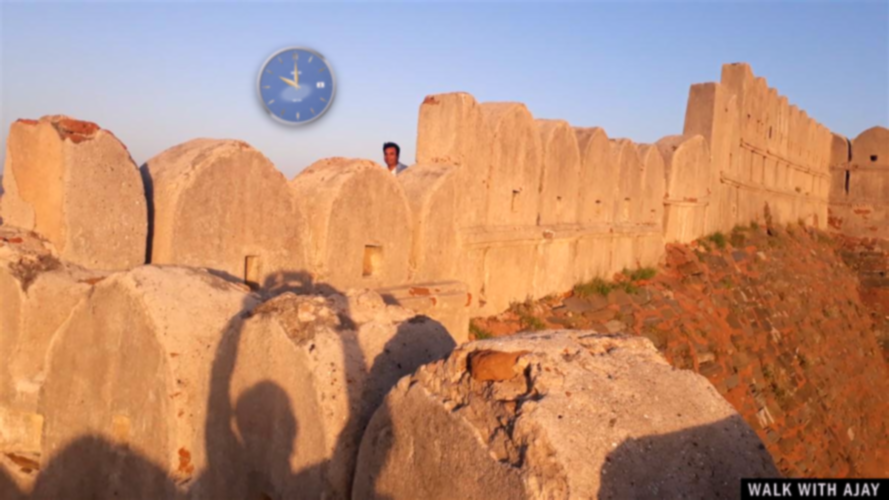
10:00
